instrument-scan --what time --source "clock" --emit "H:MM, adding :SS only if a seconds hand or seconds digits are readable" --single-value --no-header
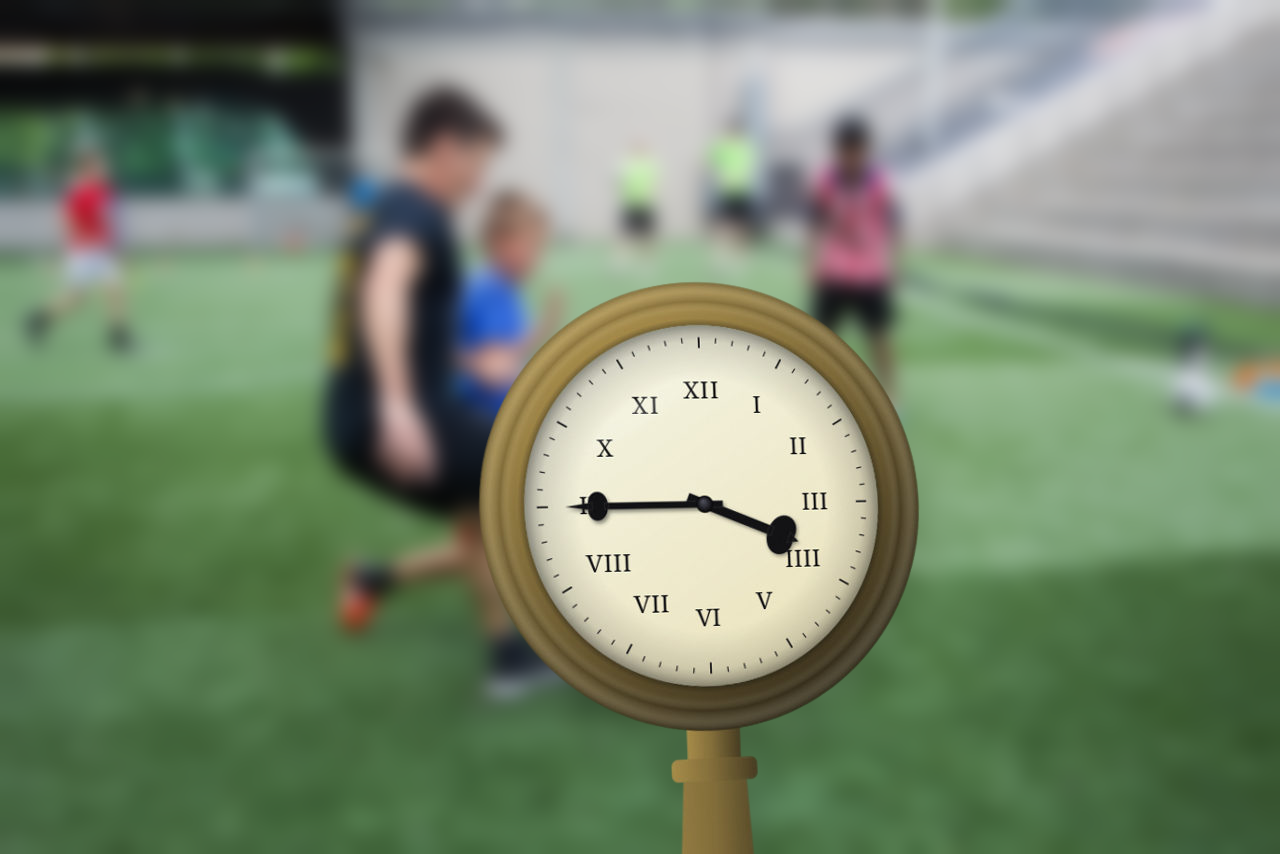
3:45
